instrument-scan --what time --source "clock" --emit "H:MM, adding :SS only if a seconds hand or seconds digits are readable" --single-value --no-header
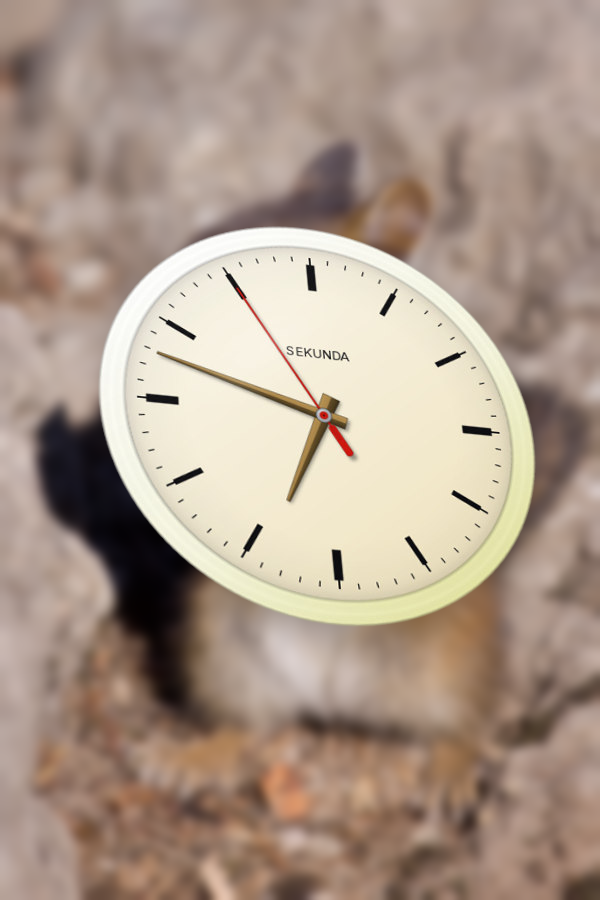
6:47:55
